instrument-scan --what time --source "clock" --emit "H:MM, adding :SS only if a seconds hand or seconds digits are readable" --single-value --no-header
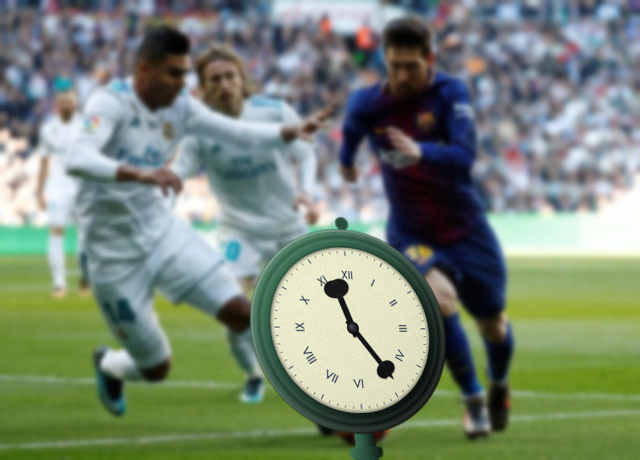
11:24
